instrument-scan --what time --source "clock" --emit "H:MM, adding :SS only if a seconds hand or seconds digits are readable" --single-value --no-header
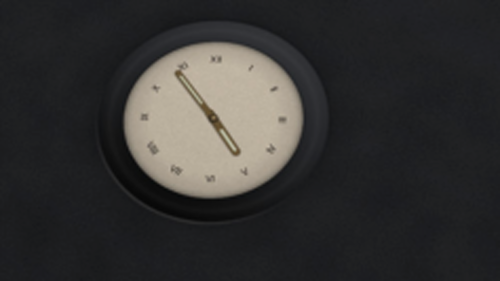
4:54
